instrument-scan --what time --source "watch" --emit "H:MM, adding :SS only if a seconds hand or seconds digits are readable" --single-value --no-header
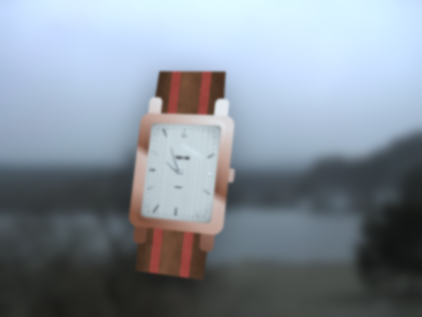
9:55
